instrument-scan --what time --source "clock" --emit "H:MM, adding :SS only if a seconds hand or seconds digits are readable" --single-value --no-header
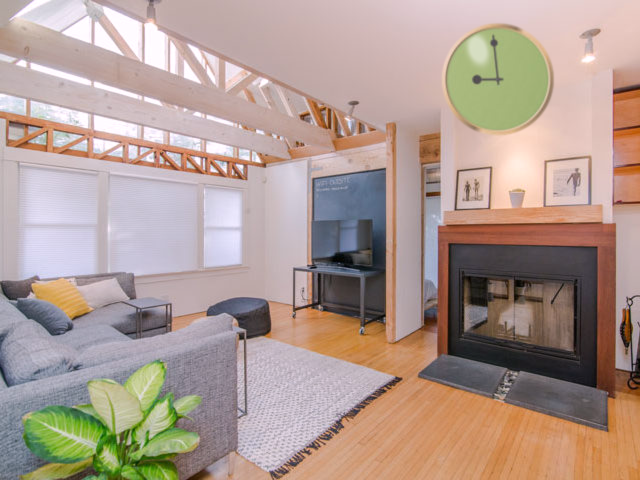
8:59
